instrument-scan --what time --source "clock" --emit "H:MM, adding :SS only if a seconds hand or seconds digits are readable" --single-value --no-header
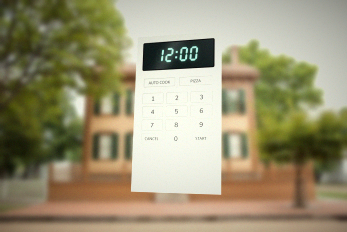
12:00
